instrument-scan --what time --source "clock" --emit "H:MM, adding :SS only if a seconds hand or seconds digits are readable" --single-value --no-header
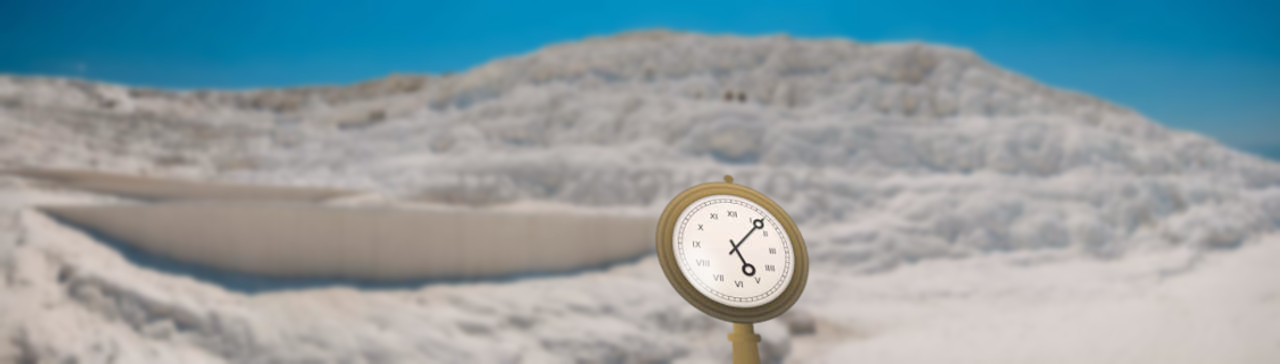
5:07
